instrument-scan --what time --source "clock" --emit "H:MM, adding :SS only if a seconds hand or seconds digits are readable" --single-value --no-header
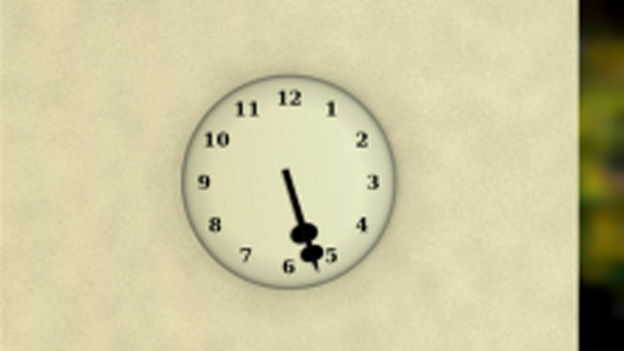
5:27
